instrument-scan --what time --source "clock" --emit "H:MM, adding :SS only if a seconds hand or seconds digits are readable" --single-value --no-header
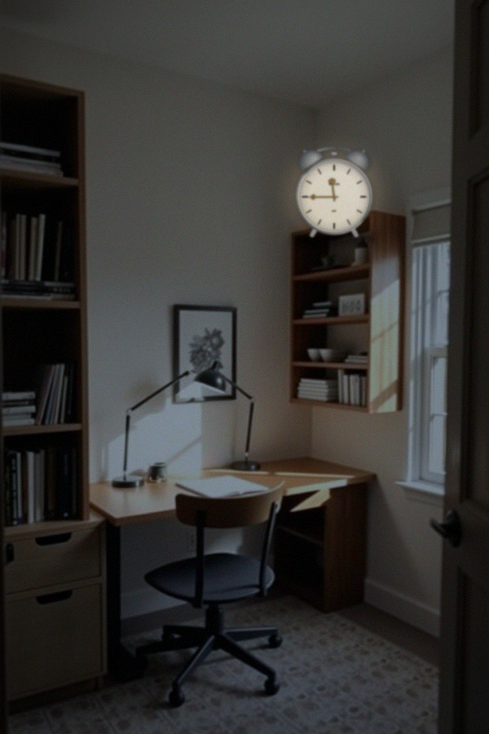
11:45
